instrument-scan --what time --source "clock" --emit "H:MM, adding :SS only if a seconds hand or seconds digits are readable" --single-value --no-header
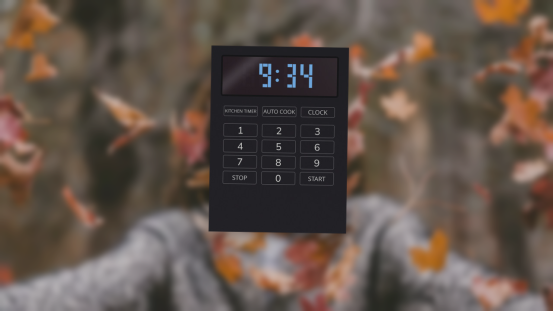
9:34
